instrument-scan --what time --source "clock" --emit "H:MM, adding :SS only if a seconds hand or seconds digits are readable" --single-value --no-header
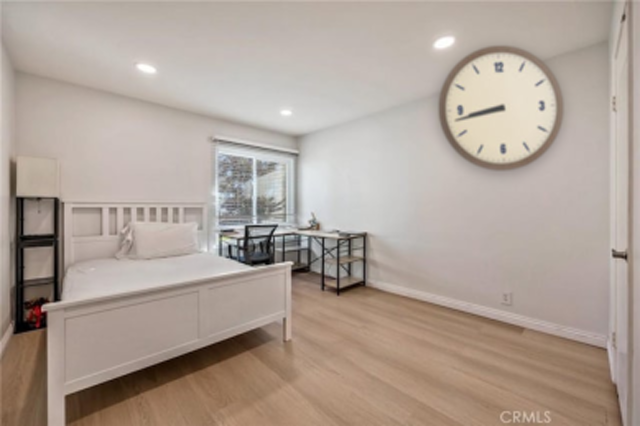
8:43
